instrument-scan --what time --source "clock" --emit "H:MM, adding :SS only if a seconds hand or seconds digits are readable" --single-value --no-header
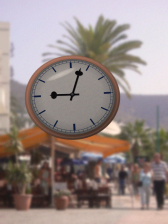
9:03
